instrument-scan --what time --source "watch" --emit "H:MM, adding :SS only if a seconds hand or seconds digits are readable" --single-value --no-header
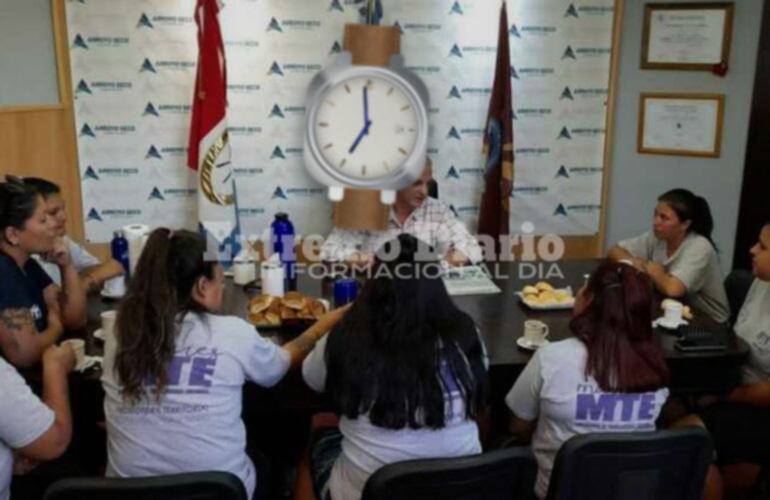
6:59
